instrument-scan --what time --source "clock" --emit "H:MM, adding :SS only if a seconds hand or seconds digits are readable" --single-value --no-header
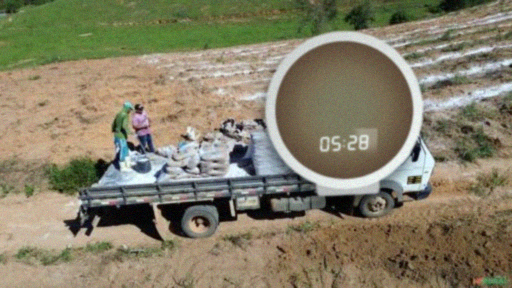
5:28
